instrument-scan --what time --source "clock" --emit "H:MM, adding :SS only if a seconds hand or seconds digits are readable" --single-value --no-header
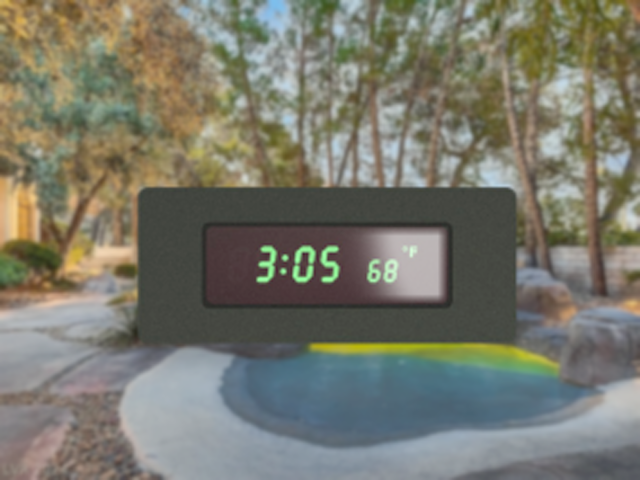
3:05
